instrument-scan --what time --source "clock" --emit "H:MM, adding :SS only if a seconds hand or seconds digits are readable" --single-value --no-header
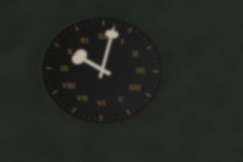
10:02
